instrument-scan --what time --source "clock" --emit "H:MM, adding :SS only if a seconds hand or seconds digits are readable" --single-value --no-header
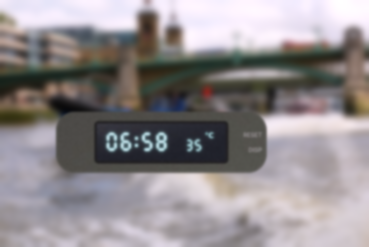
6:58
